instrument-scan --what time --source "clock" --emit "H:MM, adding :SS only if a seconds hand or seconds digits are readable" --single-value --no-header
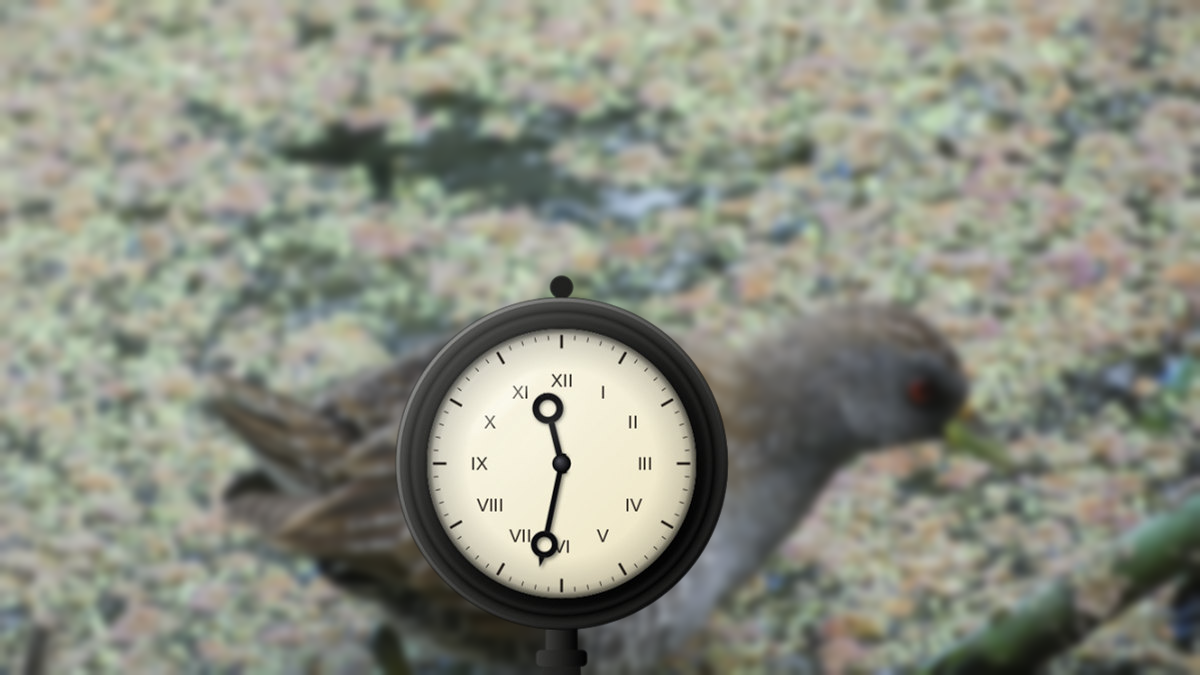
11:32
